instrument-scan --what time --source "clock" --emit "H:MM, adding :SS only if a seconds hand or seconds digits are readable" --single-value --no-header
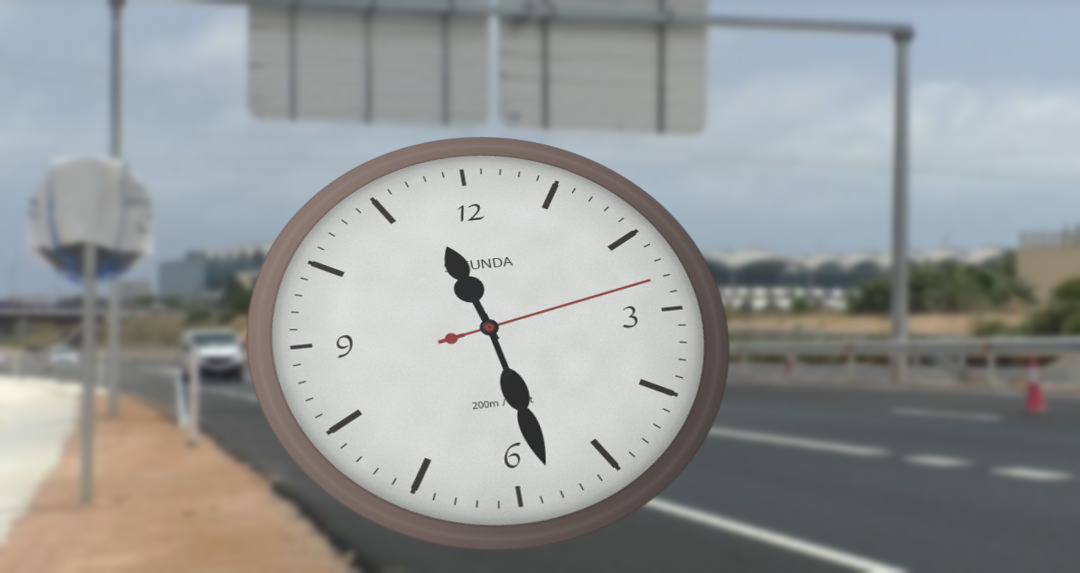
11:28:13
